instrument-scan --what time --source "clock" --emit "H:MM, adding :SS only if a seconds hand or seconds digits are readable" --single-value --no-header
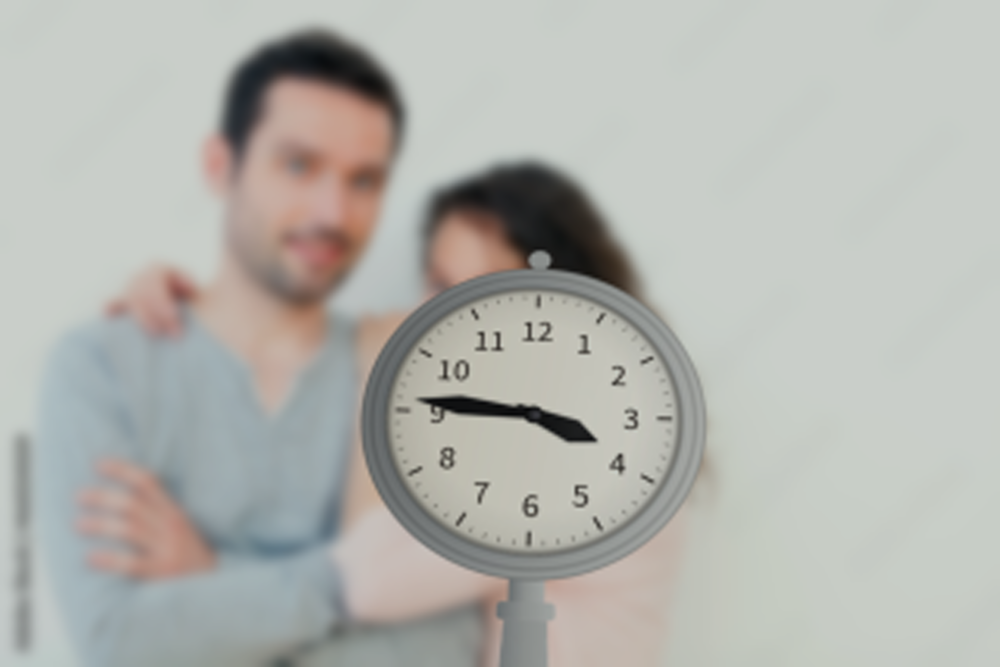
3:46
